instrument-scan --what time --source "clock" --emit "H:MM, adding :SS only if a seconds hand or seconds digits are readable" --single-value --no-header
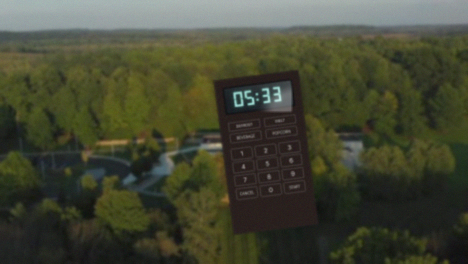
5:33
